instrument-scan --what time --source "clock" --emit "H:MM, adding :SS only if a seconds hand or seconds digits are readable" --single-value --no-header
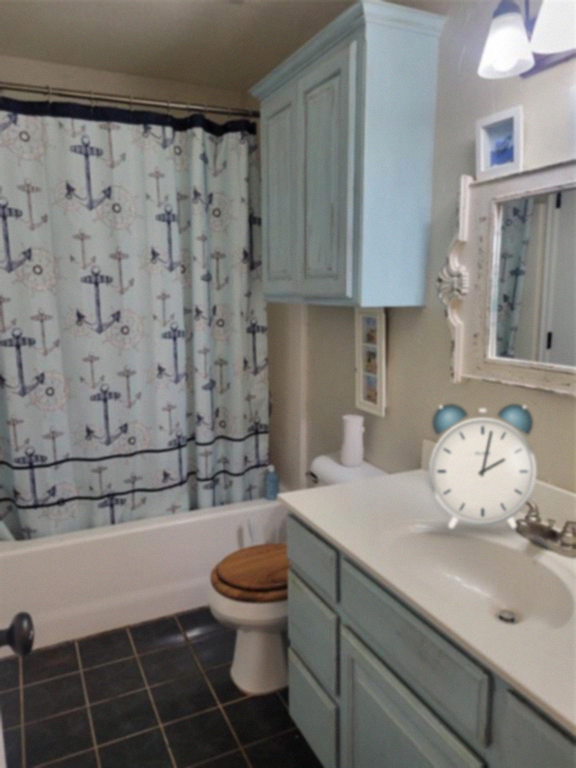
2:02
